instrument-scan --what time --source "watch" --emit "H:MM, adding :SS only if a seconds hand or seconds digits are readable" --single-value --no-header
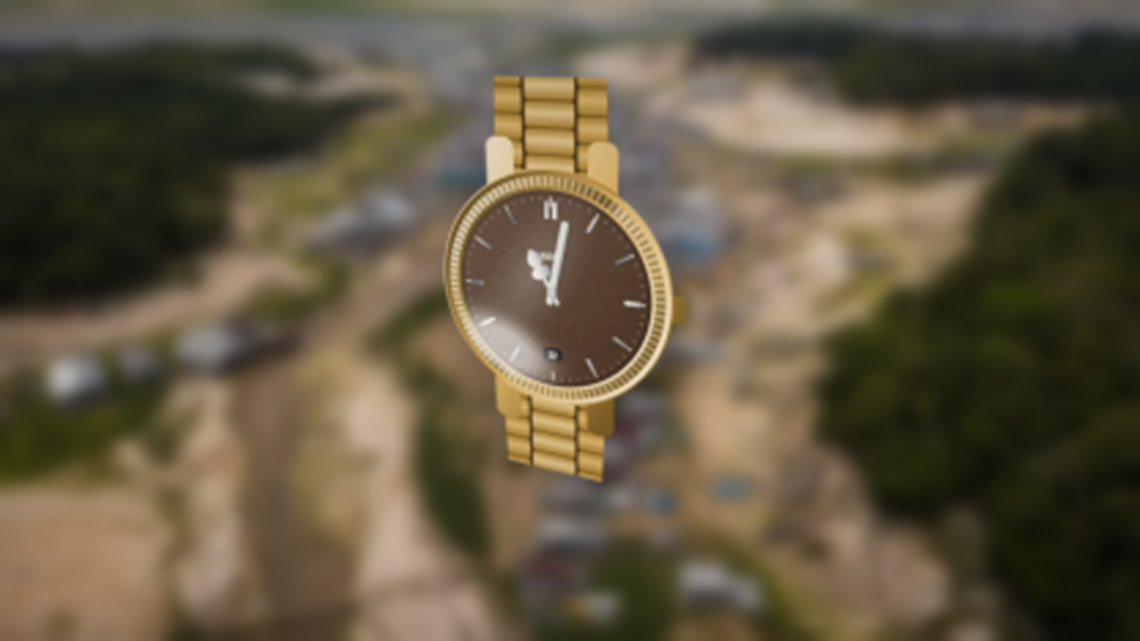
11:02
